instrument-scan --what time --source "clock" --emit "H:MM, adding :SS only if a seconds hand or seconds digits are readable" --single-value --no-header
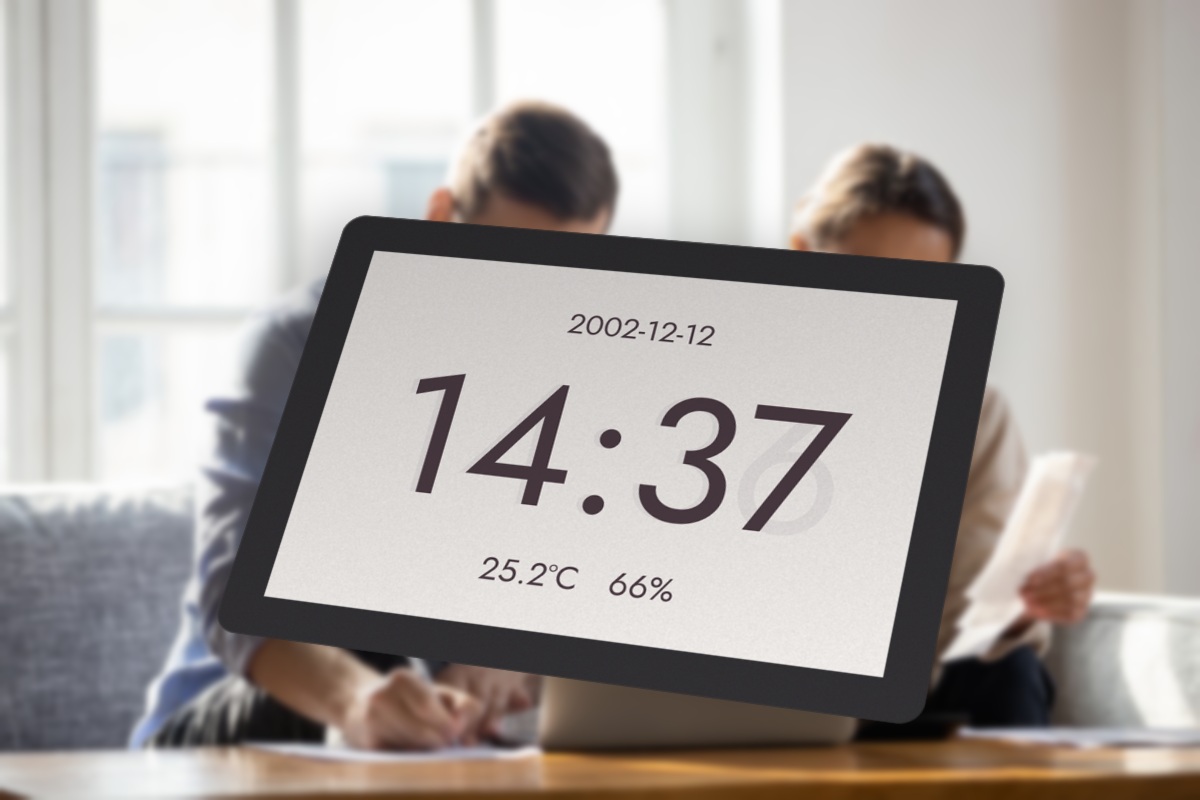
14:37
